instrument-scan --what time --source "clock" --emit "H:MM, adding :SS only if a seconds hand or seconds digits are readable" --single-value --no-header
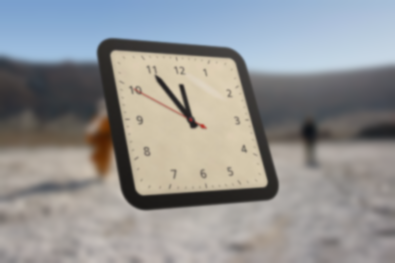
11:54:50
